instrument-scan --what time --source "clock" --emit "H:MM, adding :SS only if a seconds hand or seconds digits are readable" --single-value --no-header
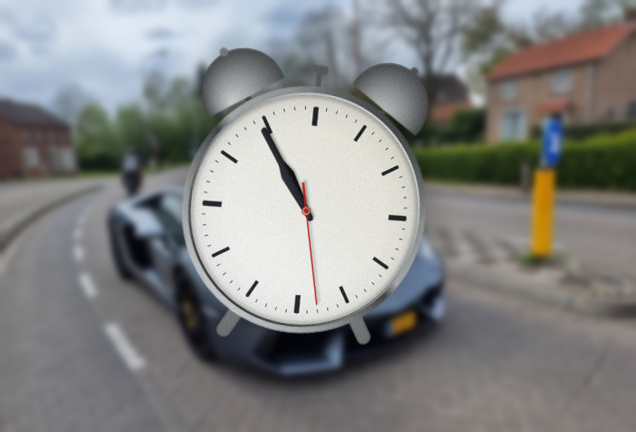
10:54:28
